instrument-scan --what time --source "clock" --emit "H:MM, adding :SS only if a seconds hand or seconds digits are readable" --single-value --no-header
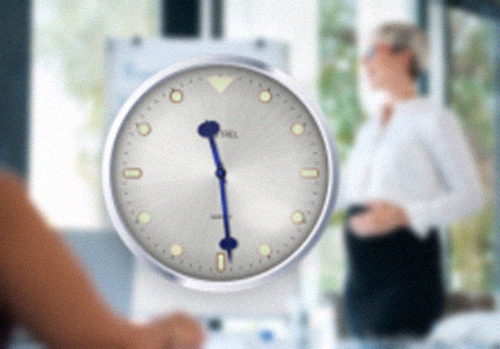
11:29
